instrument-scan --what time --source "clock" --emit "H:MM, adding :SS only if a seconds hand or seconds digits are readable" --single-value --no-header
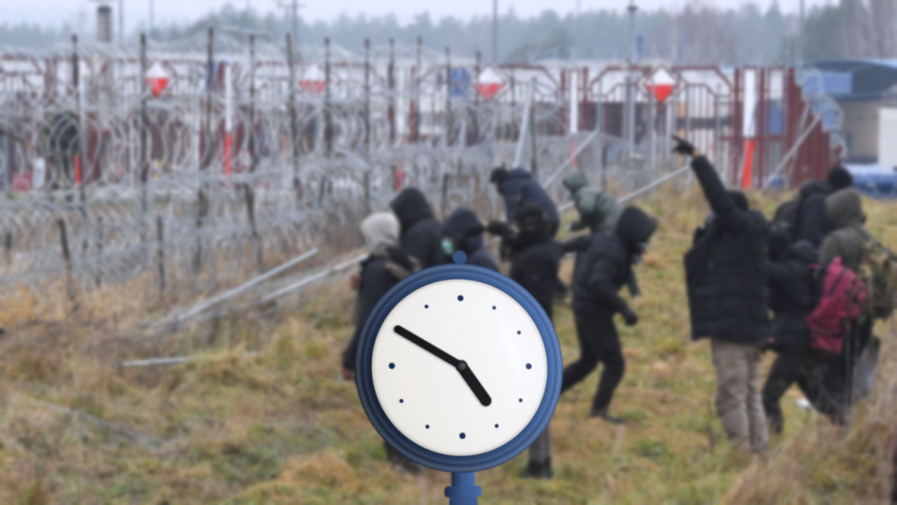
4:50
